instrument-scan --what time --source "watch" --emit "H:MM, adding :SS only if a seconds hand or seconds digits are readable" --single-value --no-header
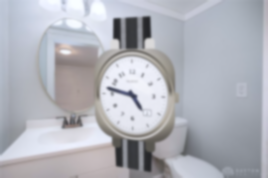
4:47
